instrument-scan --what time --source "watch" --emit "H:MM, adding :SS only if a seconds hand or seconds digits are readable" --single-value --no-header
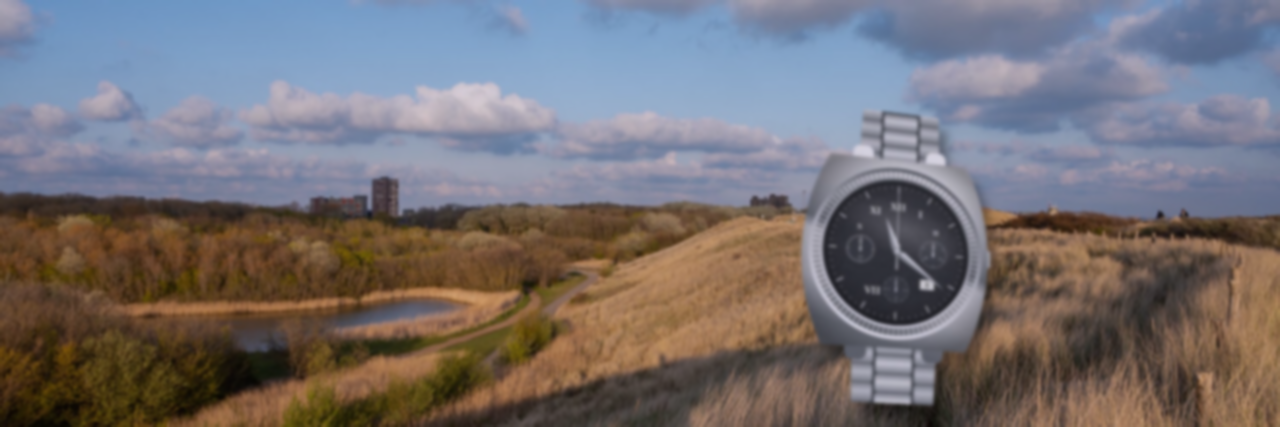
11:21
